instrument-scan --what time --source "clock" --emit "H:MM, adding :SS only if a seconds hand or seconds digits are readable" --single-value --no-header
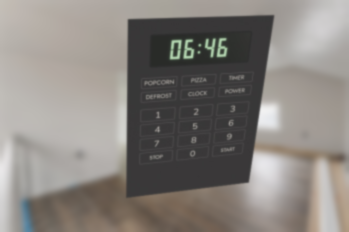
6:46
